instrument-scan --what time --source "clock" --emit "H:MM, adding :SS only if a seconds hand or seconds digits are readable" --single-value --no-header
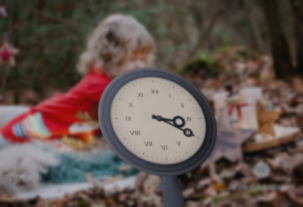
3:20
